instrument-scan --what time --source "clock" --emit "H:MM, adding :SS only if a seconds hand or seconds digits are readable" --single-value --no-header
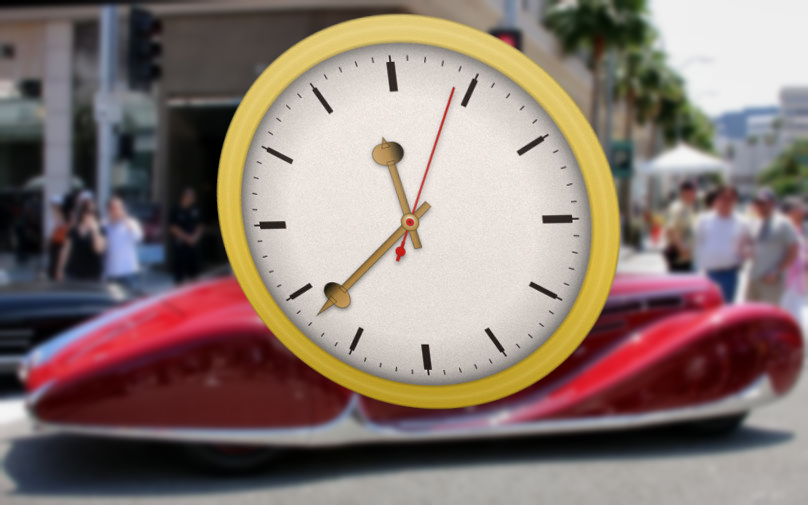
11:38:04
